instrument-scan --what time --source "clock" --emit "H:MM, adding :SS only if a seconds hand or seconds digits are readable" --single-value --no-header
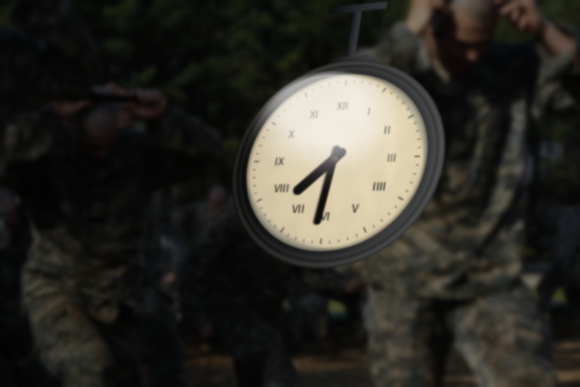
7:31
